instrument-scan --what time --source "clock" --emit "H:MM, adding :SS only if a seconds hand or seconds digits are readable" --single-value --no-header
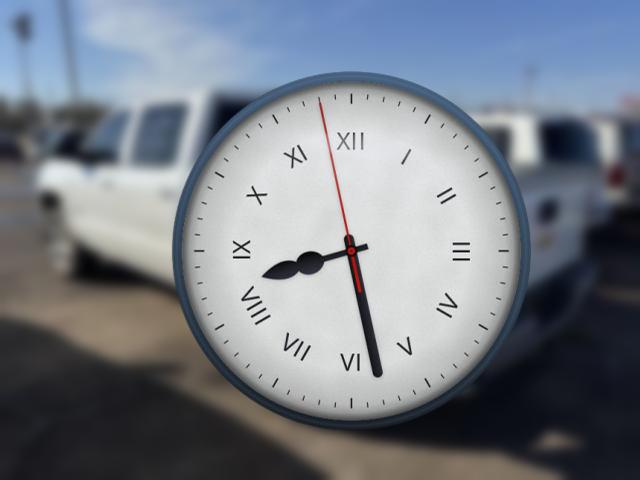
8:27:58
